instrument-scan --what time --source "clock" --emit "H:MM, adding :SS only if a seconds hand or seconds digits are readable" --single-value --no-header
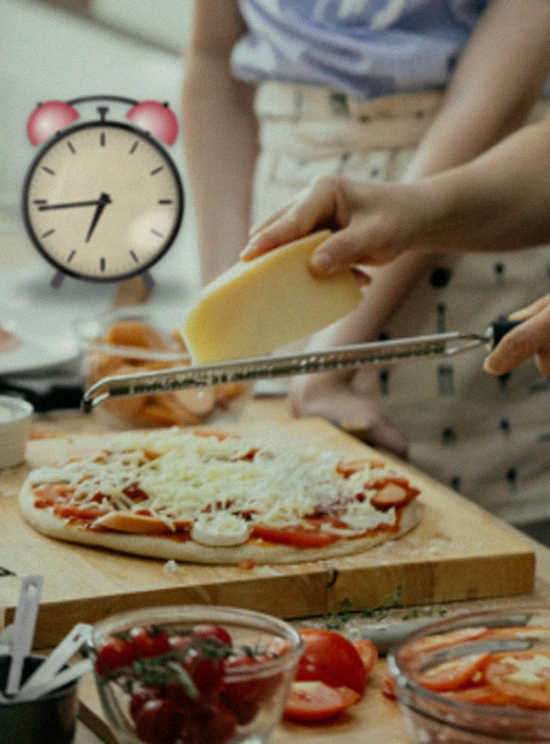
6:44
